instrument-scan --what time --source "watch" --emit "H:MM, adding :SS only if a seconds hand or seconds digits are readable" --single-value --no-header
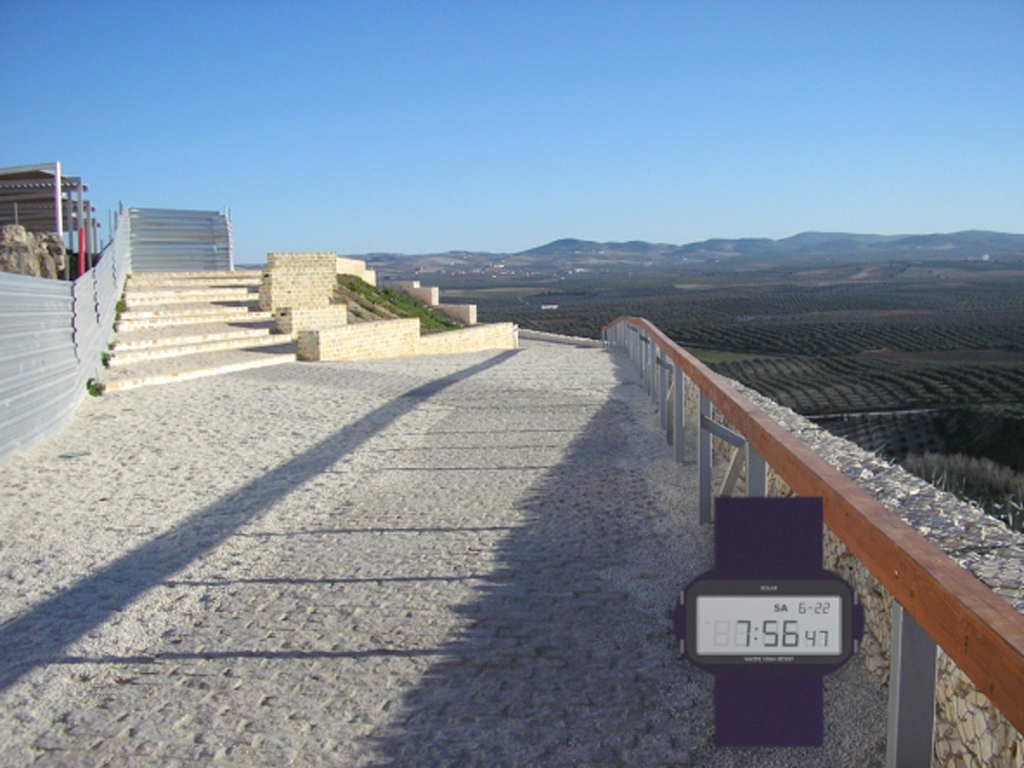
7:56:47
